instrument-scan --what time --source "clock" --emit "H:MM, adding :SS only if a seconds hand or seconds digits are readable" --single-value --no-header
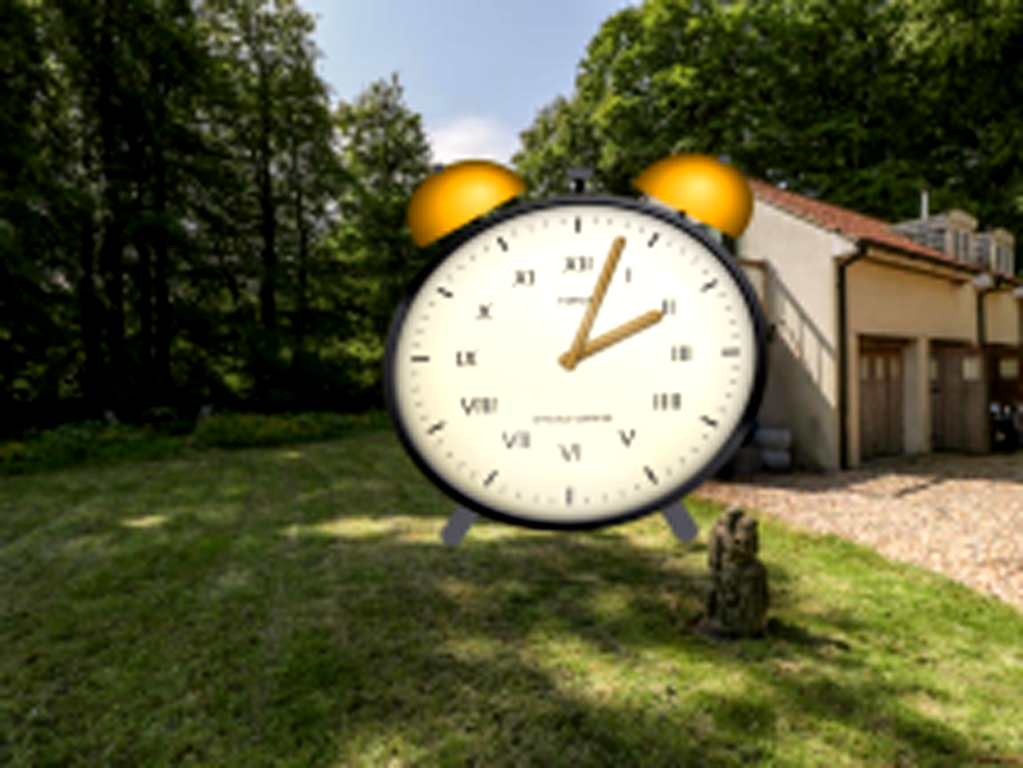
2:03
